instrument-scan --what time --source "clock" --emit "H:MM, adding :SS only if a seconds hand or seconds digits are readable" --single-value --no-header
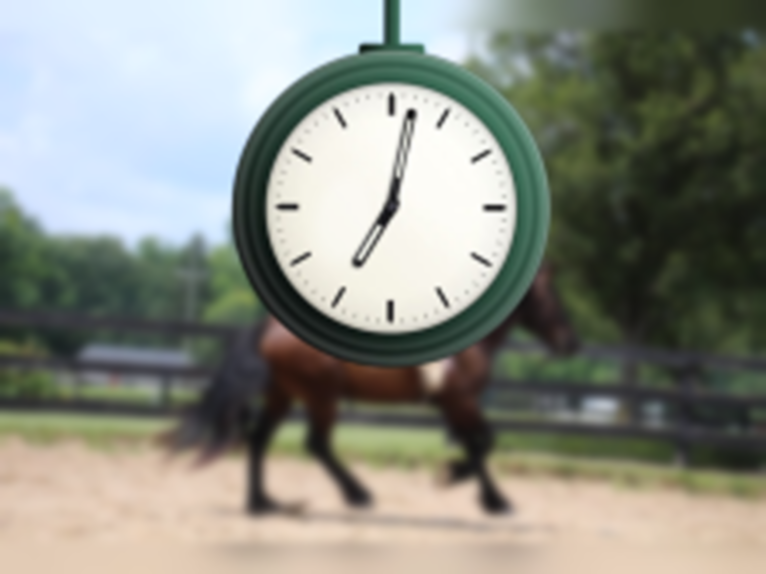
7:02
